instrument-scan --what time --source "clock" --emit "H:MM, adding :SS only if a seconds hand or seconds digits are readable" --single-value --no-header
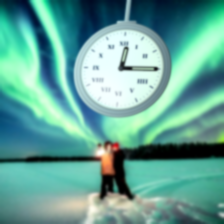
12:15
